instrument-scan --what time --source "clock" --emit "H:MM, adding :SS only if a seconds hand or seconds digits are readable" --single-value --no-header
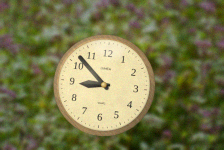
8:52
